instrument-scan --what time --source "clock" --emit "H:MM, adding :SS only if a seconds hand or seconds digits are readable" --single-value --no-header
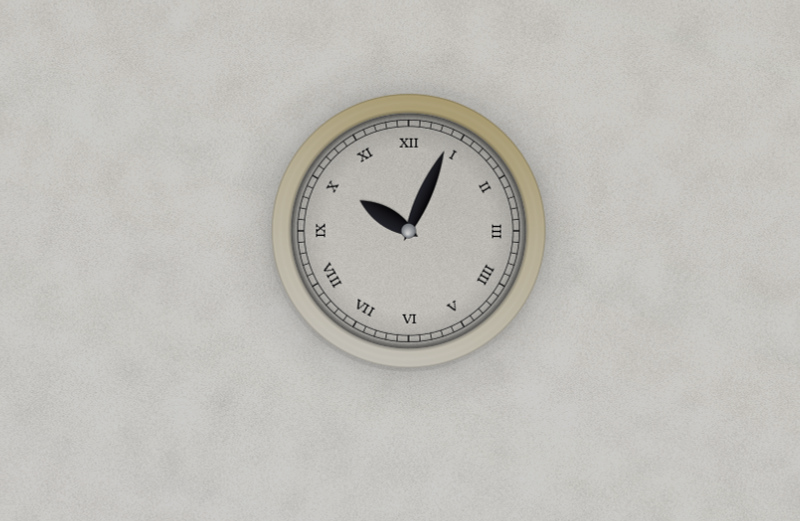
10:04
